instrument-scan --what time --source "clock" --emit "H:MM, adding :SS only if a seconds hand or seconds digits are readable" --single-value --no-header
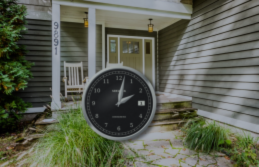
2:02
